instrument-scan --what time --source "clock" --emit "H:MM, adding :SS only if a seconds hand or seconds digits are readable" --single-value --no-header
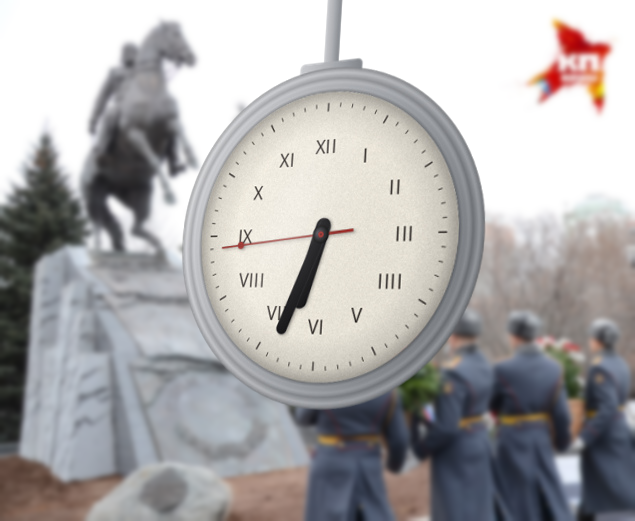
6:33:44
